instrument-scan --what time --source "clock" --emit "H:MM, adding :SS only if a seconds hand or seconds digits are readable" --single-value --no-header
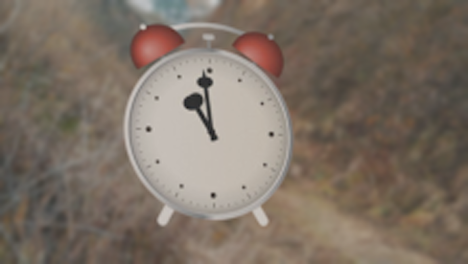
10:59
